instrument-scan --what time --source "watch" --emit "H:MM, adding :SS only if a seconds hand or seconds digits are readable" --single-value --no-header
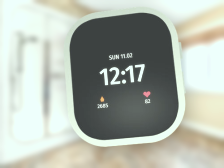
12:17
